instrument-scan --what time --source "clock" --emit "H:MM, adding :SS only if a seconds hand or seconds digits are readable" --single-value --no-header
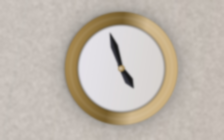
4:57
